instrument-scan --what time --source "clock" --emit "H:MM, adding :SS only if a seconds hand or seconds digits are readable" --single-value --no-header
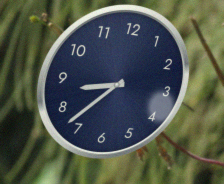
8:37
